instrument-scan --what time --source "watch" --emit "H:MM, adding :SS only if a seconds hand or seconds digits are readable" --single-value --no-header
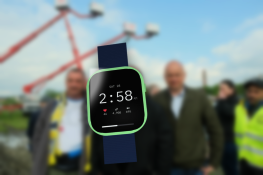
2:58
